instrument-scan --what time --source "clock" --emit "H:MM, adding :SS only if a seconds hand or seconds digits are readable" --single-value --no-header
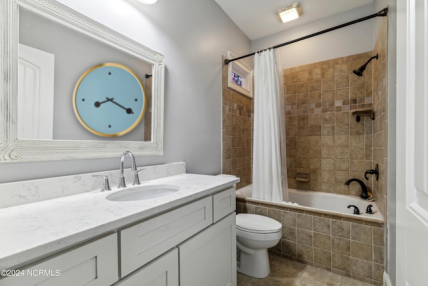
8:20
